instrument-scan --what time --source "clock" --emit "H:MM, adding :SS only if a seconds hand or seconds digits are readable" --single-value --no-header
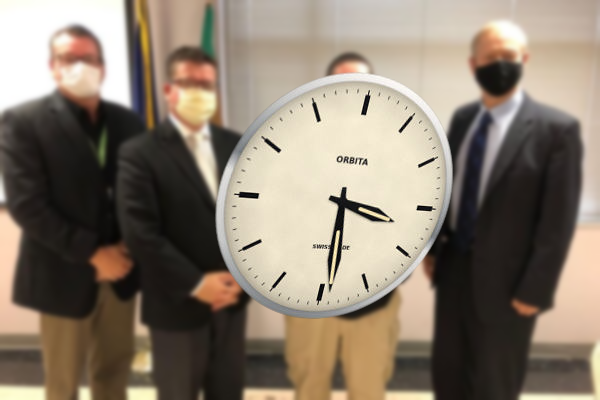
3:29
